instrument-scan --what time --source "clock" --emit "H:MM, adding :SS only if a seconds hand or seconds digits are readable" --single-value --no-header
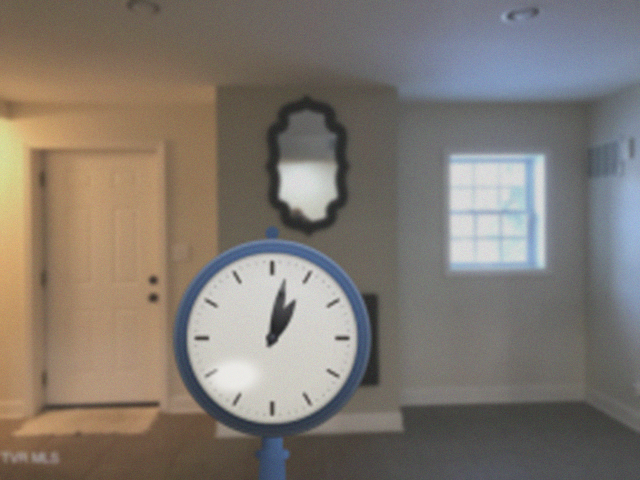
1:02
